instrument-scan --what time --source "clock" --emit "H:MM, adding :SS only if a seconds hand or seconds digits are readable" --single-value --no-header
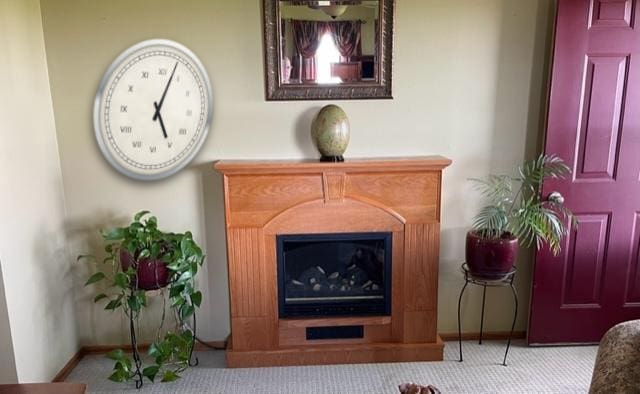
5:03
